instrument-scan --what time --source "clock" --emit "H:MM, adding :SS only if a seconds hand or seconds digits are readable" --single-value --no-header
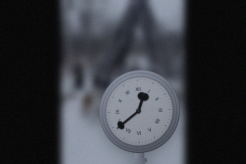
12:39
